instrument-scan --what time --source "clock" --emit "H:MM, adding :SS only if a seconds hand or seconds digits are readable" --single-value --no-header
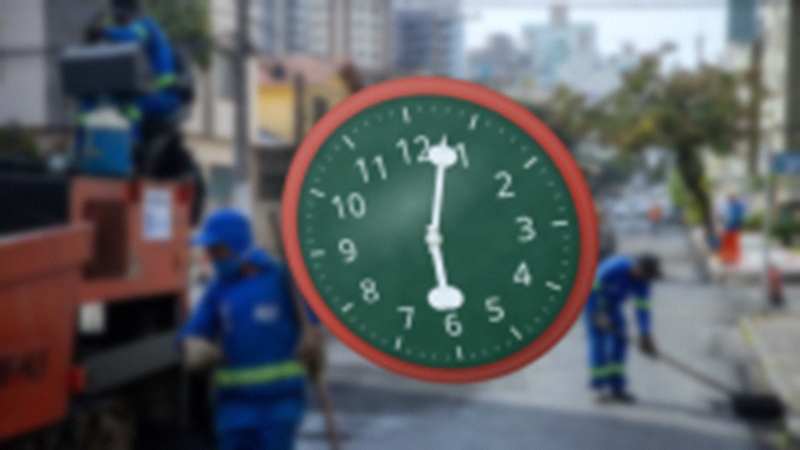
6:03
